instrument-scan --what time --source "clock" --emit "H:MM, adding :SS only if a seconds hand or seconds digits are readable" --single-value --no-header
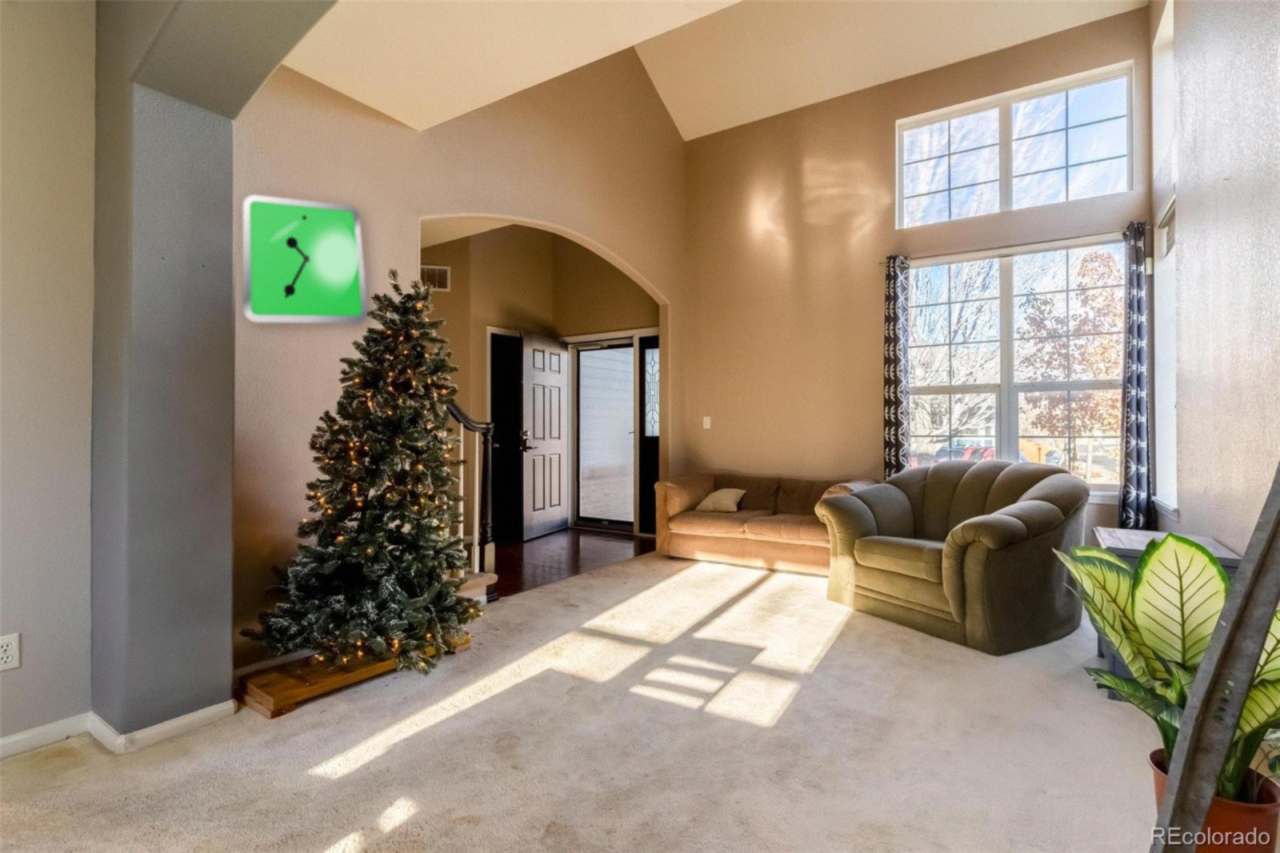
10:35
